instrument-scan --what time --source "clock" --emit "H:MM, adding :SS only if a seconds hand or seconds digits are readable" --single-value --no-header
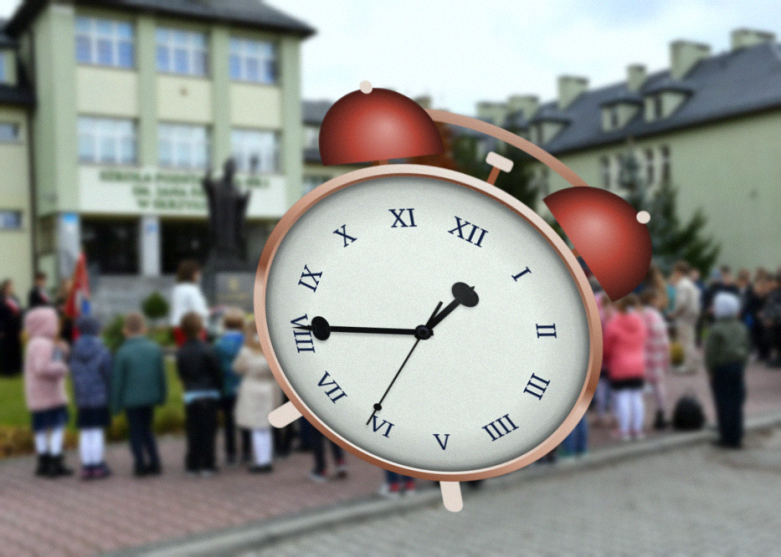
12:40:31
